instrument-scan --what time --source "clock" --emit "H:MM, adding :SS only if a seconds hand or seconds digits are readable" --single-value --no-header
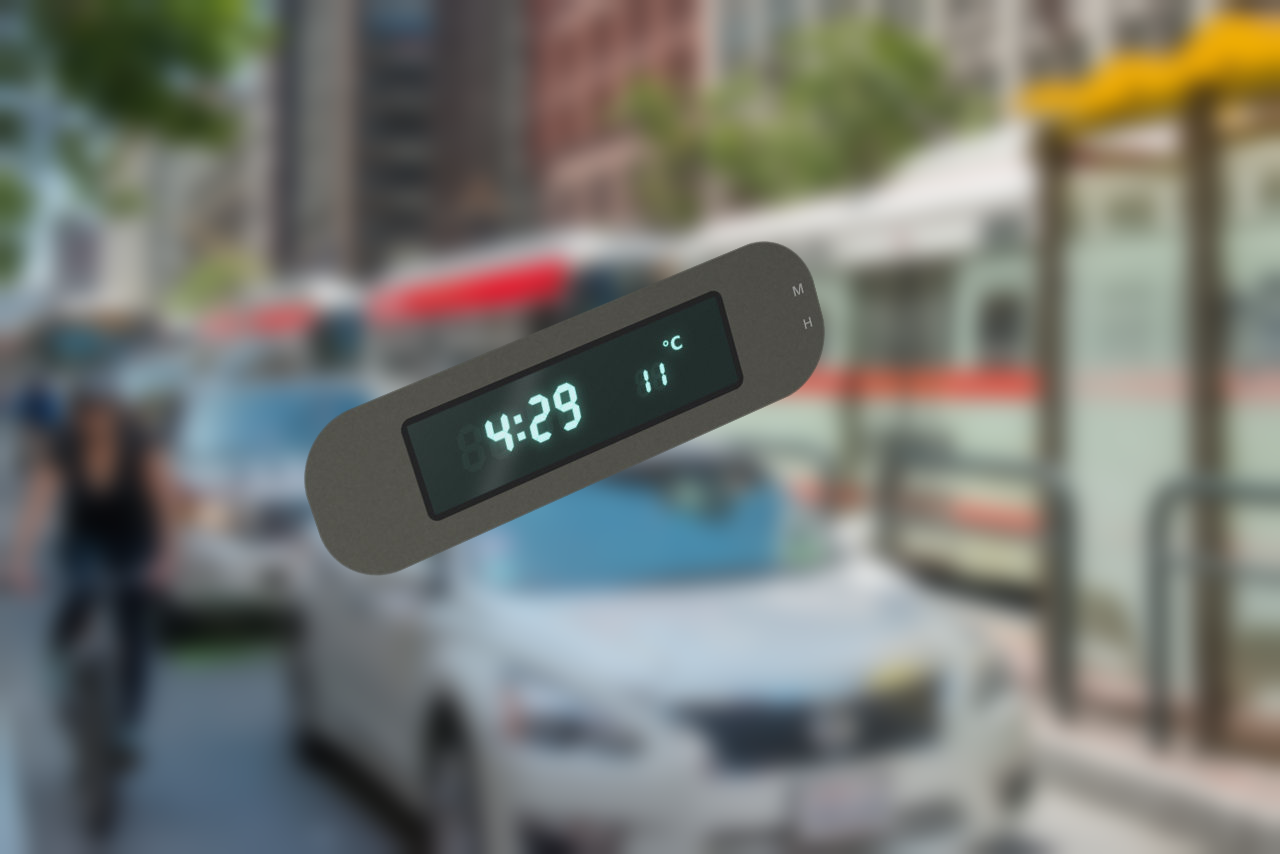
4:29
